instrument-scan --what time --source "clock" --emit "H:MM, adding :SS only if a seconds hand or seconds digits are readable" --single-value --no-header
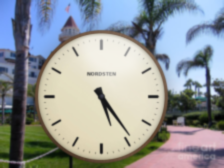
5:24
